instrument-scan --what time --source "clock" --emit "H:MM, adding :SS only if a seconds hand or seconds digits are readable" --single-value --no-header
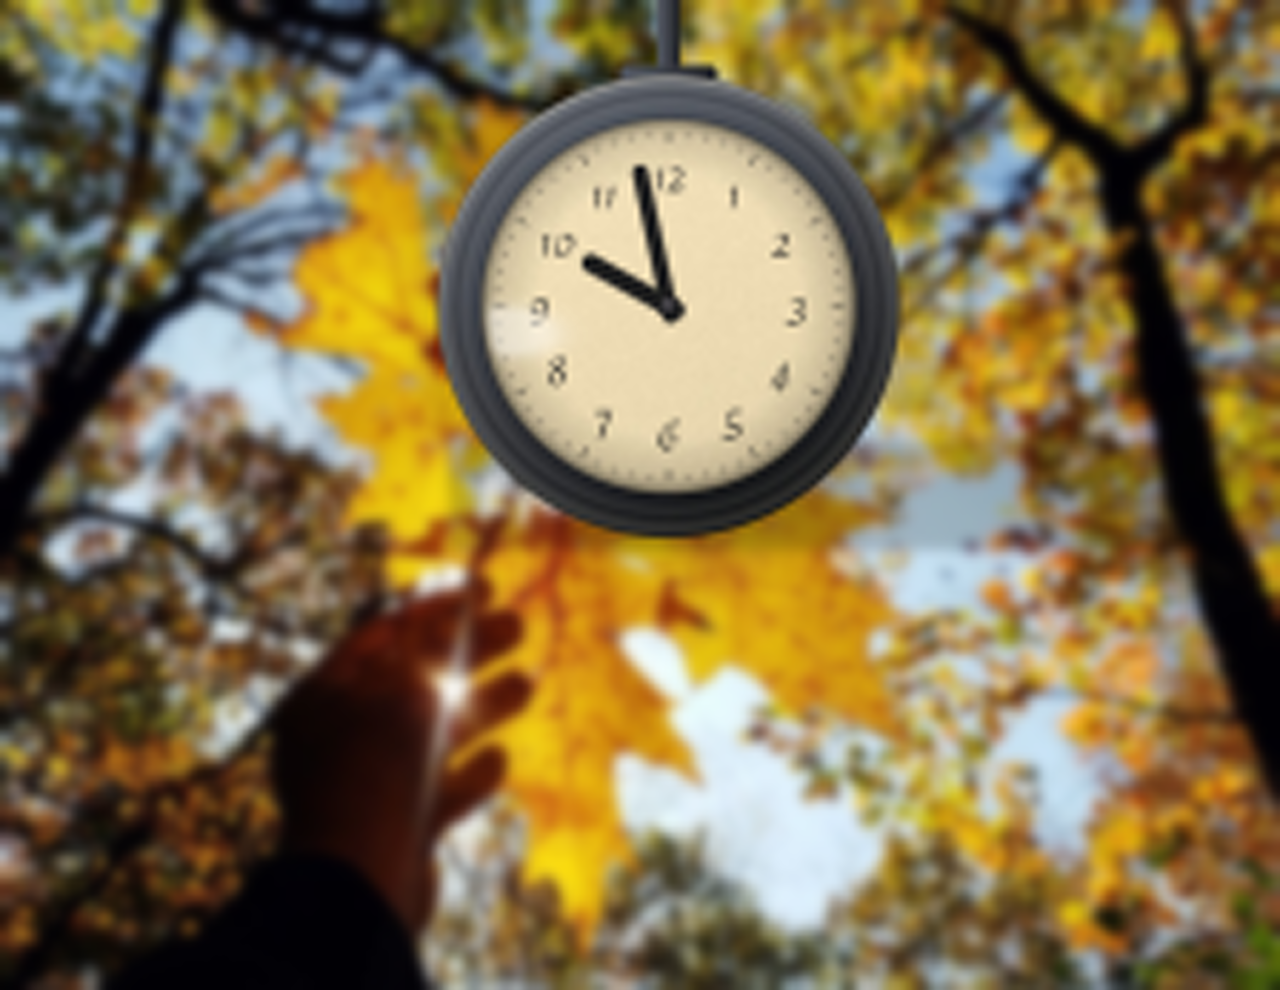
9:58
